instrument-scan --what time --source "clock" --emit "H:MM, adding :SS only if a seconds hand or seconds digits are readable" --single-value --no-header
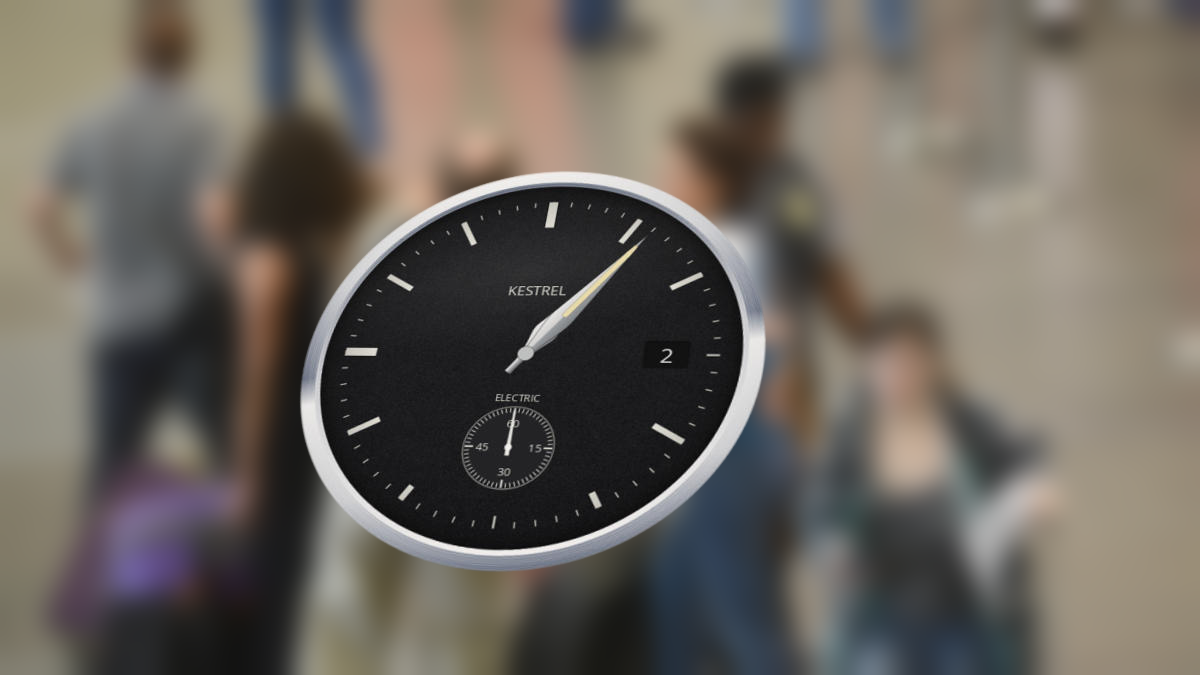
1:06:00
